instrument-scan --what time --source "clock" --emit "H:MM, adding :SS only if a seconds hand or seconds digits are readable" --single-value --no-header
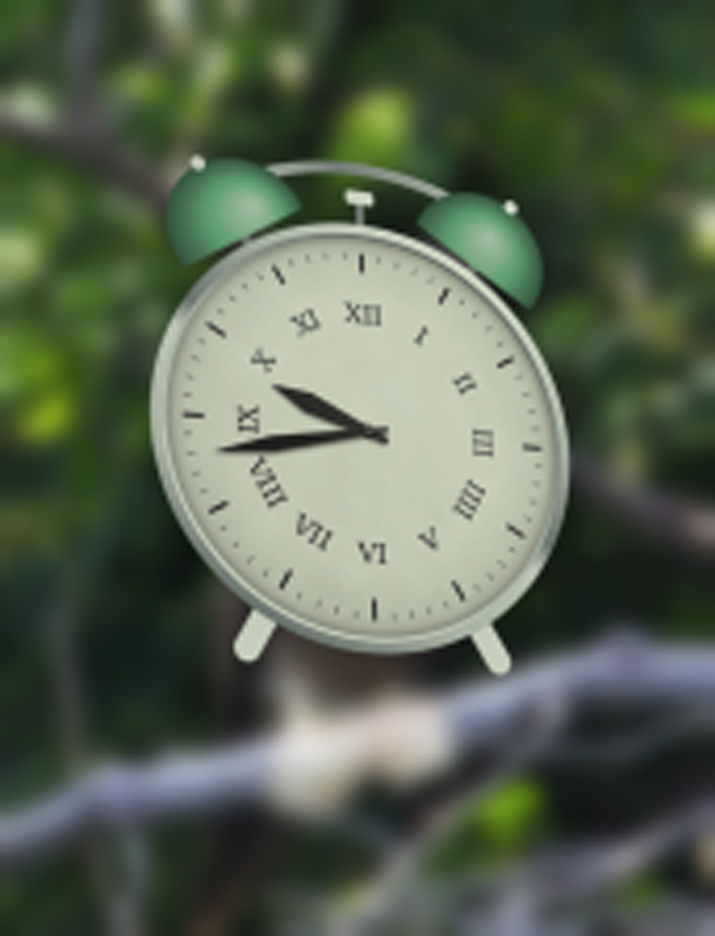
9:43
